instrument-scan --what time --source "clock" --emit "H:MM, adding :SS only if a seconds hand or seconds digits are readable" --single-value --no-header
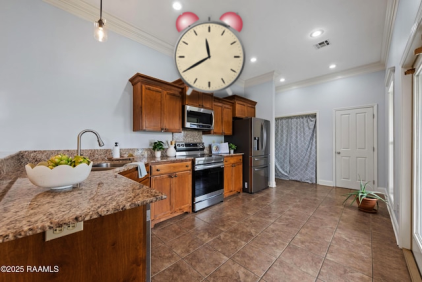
11:40
